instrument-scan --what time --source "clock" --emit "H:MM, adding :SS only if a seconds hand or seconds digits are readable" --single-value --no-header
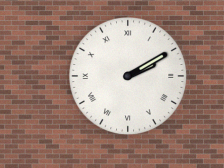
2:10
